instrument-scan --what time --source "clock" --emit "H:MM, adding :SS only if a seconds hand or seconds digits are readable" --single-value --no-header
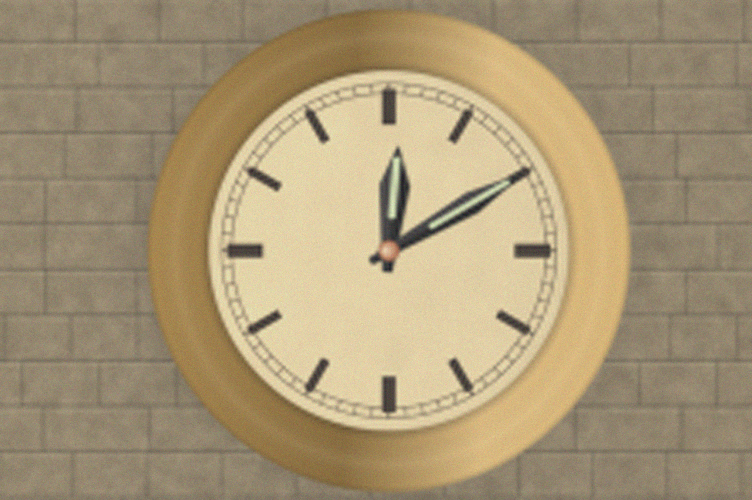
12:10
